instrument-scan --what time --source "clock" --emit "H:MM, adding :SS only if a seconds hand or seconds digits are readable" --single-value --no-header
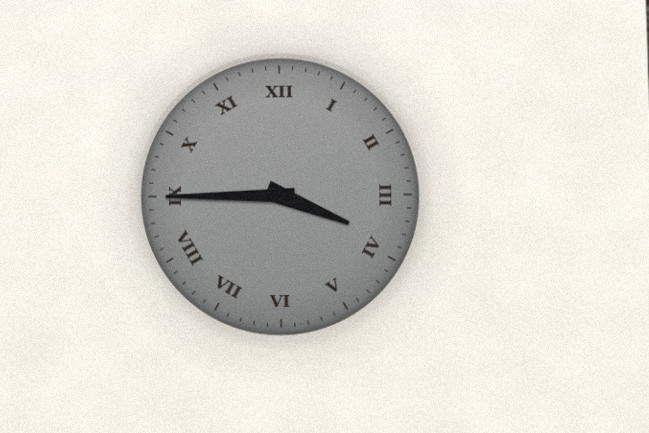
3:45
